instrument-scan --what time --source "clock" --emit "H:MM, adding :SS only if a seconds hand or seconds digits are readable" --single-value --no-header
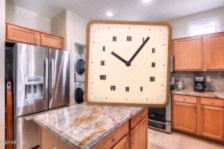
10:06
